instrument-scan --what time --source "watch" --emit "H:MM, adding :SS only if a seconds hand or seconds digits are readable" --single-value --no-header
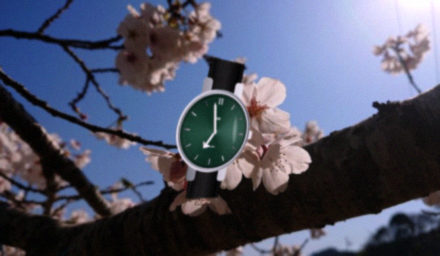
6:58
